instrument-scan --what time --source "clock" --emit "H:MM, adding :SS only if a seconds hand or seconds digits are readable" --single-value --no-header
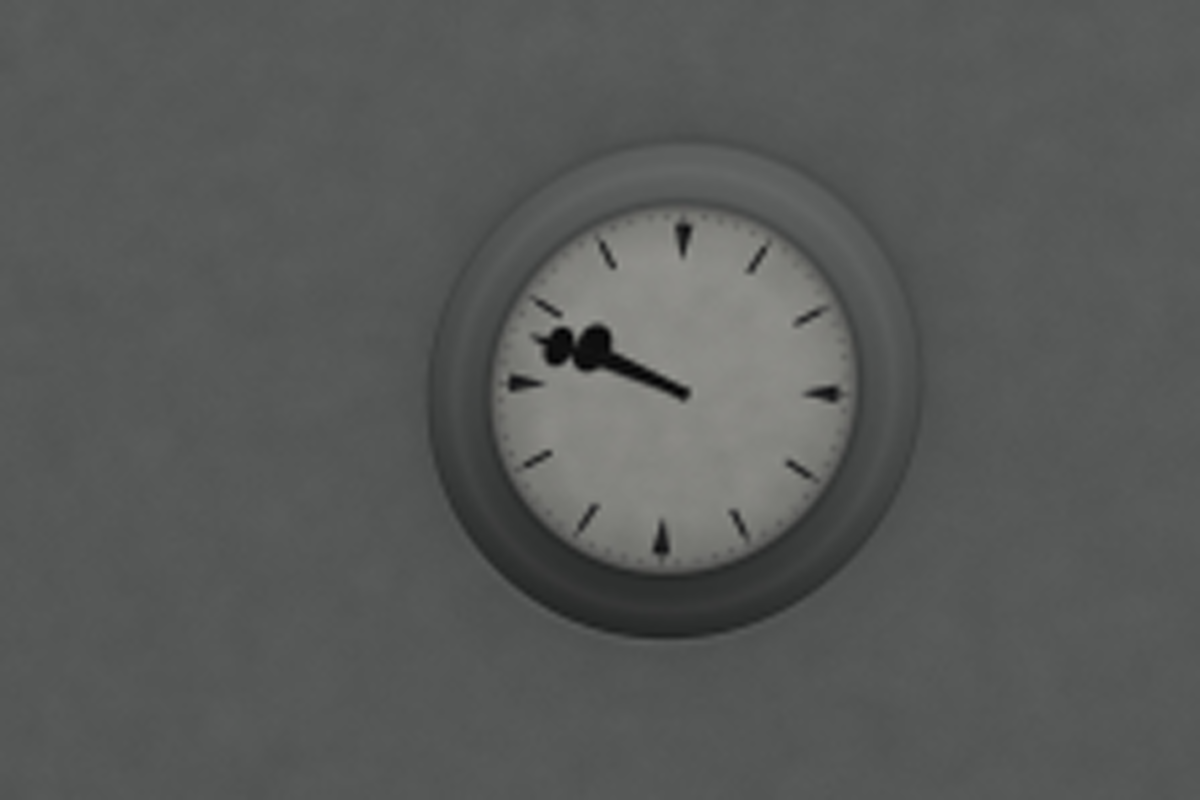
9:48
